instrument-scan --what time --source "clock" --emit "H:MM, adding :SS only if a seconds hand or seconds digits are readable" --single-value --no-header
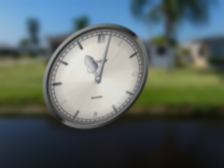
11:02
